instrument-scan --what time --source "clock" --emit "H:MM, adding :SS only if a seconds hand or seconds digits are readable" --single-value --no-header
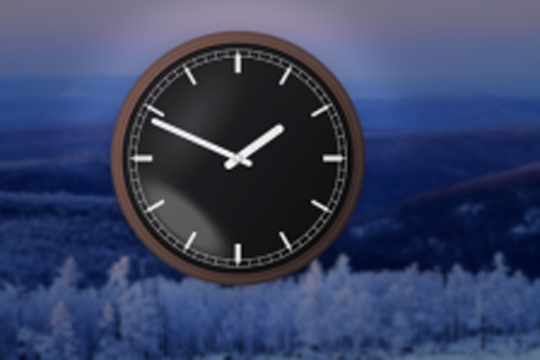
1:49
